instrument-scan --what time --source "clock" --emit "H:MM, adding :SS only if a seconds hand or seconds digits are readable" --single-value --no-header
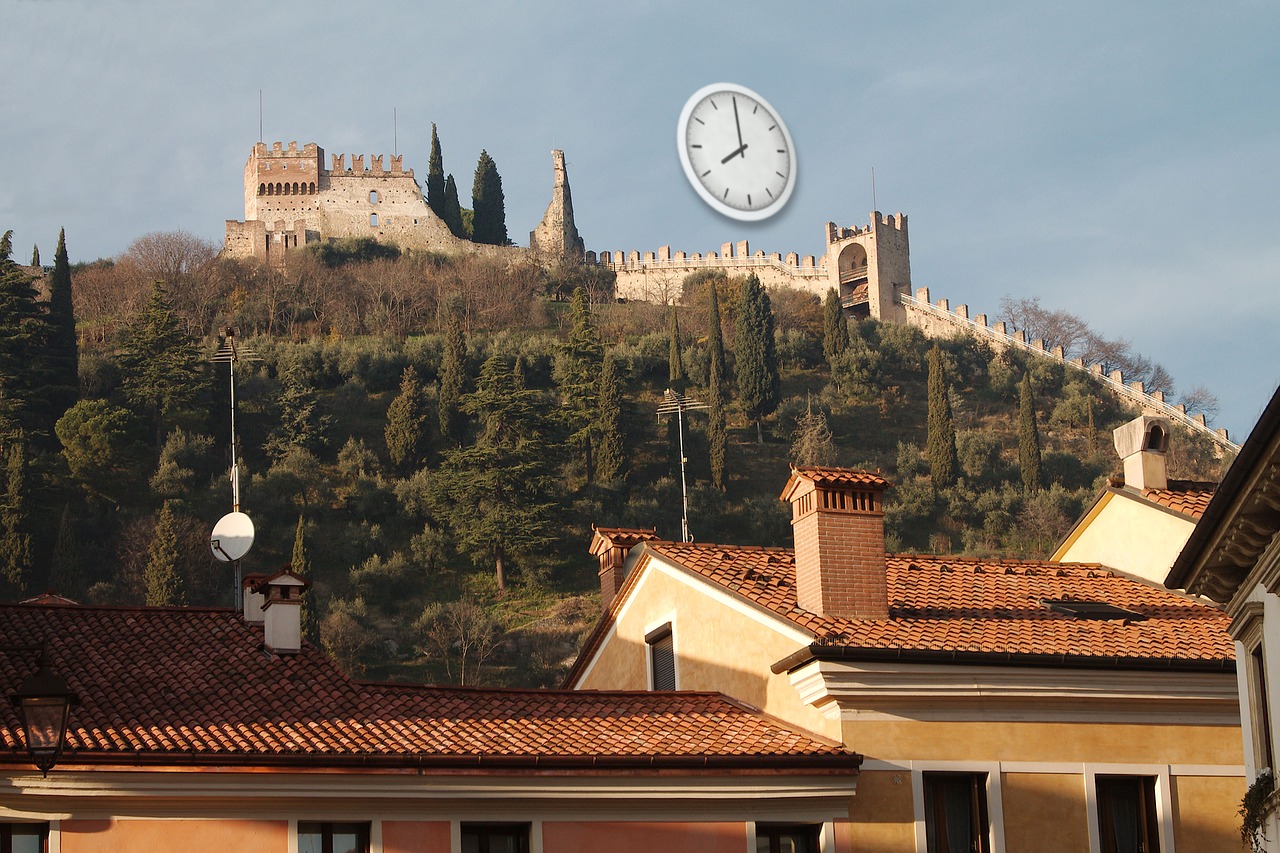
8:00
